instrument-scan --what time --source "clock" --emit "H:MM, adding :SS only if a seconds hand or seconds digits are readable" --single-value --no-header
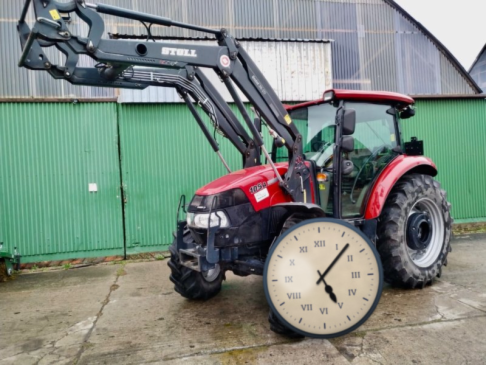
5:07
